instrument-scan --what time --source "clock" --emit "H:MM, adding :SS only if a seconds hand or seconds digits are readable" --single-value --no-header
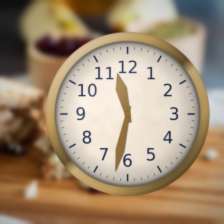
11:32
